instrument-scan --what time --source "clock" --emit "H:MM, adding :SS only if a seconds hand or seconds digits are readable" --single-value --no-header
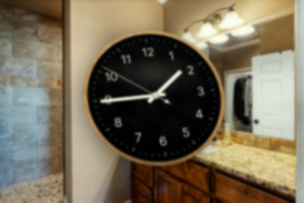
1:44:51
